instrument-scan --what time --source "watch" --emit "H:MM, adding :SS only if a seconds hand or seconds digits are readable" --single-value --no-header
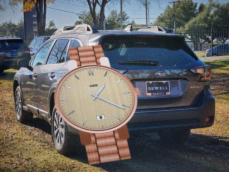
1:21
